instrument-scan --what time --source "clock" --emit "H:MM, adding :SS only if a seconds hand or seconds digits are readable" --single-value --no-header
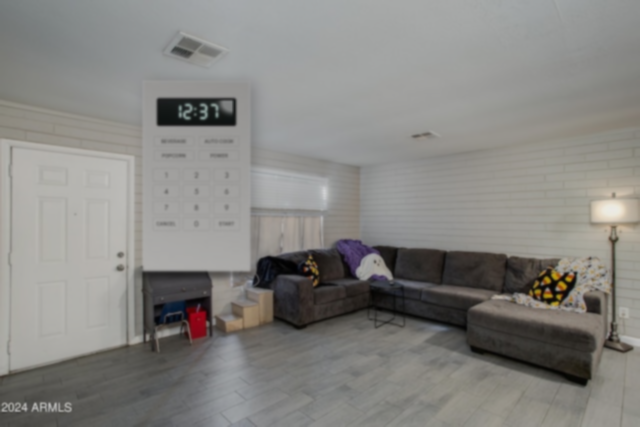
12:37
